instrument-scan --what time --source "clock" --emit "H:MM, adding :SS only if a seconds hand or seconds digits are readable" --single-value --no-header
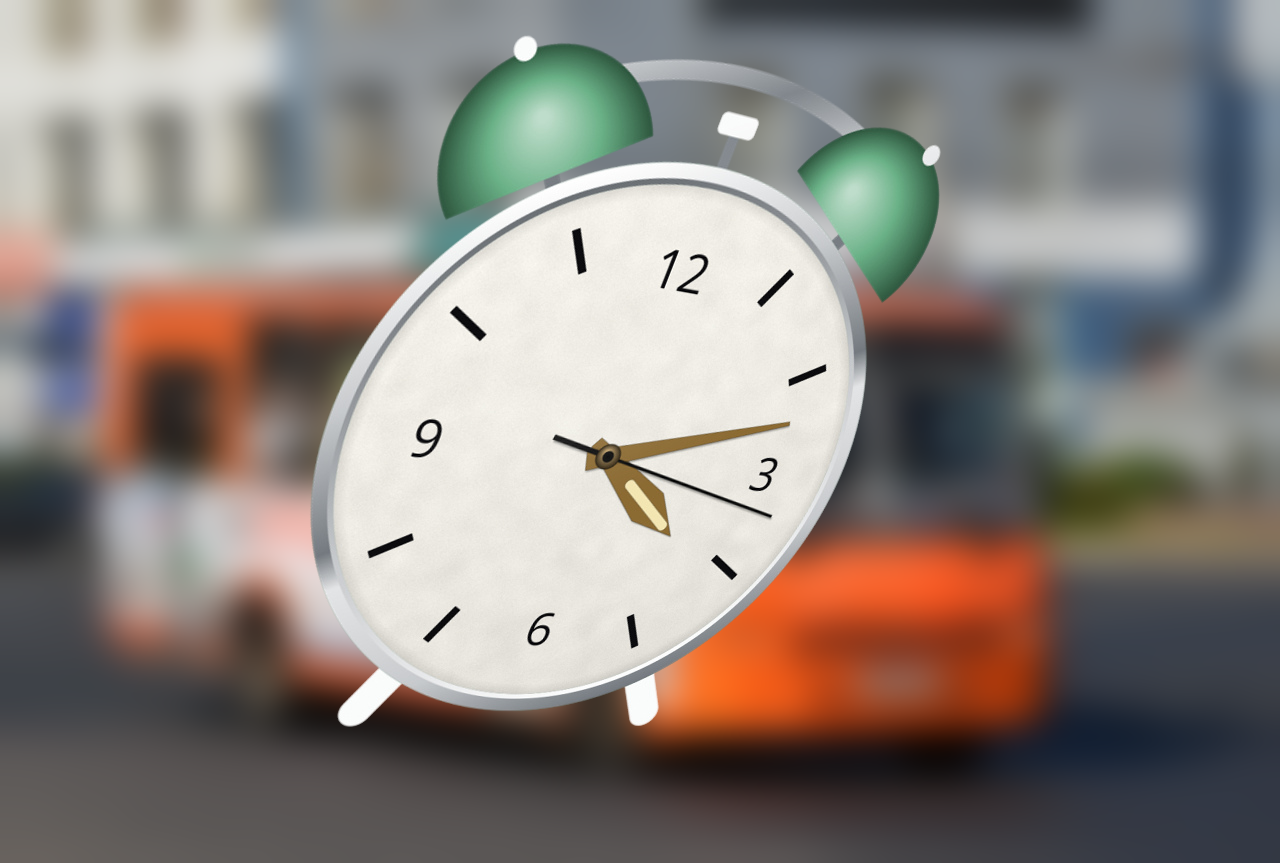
4:12:17
